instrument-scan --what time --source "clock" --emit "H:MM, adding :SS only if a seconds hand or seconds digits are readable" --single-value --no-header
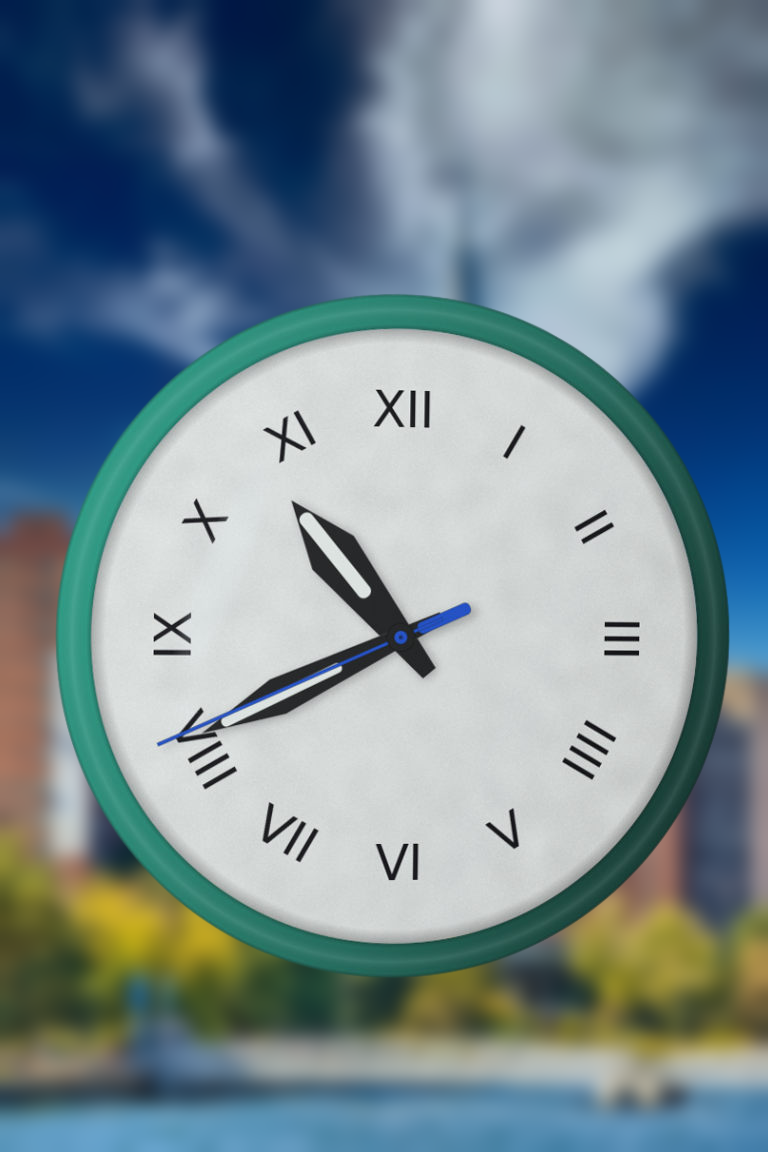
10:40:41
